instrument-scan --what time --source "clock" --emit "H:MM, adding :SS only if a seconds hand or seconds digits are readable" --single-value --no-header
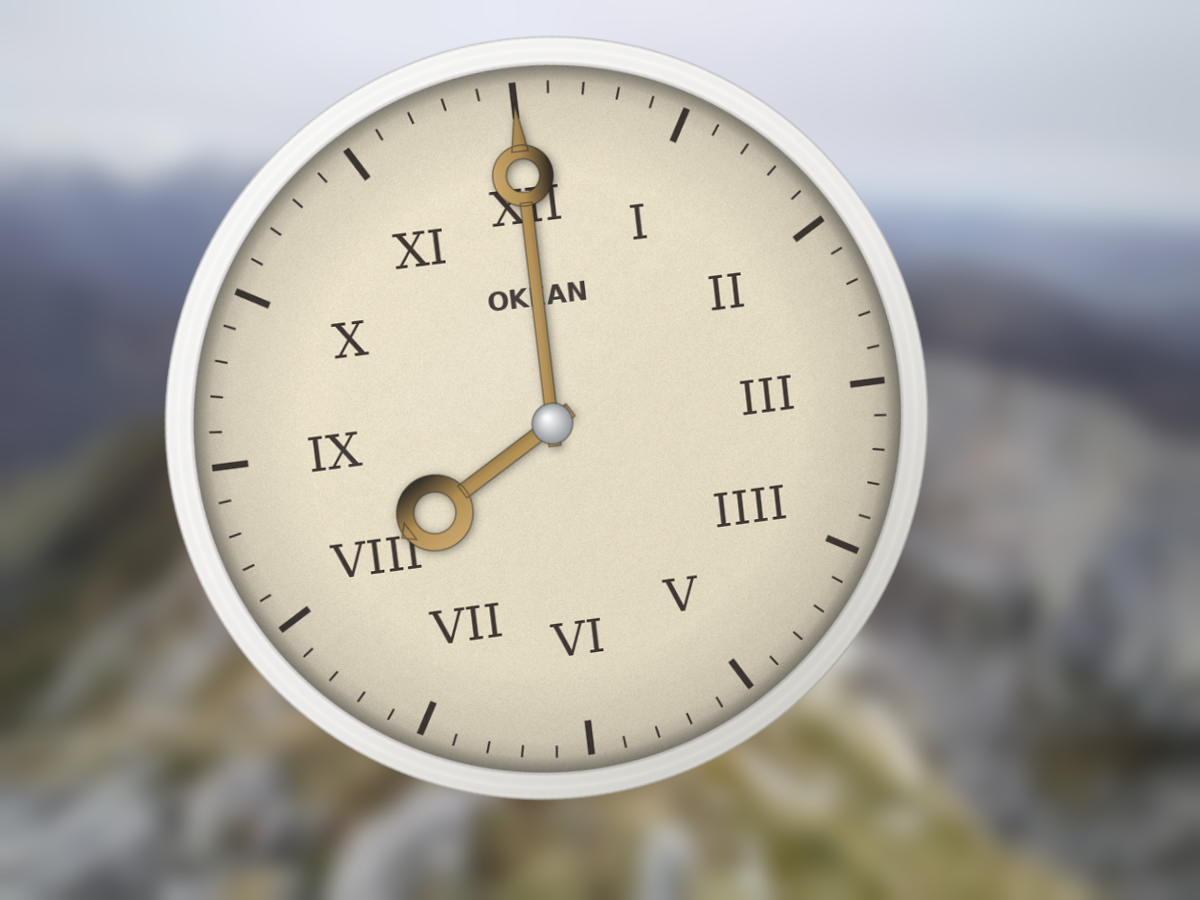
8:00
